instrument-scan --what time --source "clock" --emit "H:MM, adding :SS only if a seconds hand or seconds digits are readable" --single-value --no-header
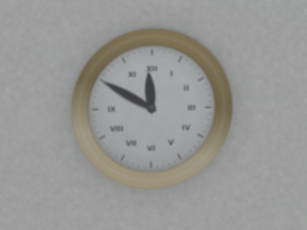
11:50
